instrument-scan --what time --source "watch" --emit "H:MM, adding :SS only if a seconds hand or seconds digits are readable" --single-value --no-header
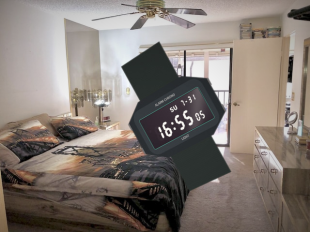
16:55:05
